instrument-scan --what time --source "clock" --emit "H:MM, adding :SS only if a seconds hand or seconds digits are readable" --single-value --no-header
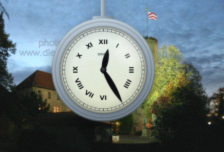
12:25
